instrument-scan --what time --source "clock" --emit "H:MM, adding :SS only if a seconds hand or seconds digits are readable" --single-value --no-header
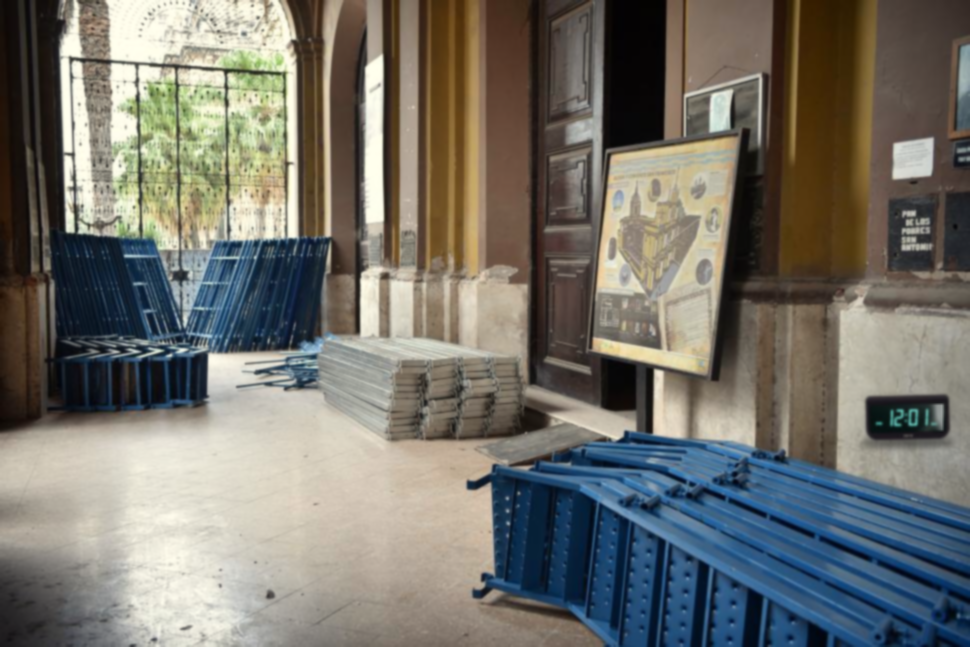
12:01
